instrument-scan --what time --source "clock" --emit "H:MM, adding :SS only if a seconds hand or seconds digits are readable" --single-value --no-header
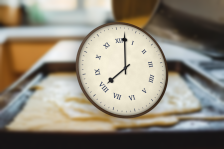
8:02
